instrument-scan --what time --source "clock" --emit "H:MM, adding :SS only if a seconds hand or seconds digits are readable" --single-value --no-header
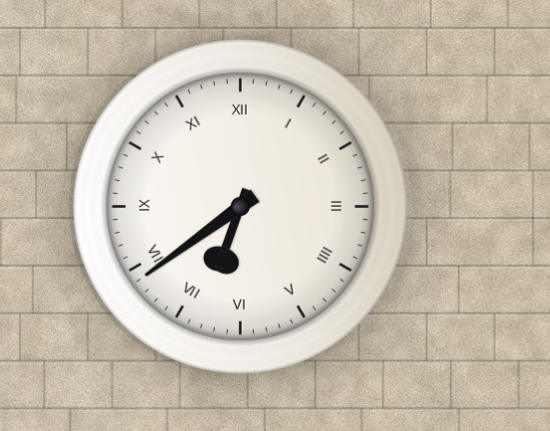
6:39
